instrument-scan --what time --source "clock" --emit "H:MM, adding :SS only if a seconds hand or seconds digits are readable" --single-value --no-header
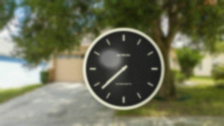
7:38
